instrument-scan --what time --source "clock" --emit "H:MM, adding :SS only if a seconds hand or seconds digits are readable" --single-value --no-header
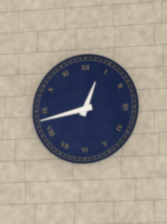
12:43
